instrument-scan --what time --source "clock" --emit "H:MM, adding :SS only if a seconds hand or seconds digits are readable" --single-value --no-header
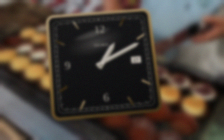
1:11
